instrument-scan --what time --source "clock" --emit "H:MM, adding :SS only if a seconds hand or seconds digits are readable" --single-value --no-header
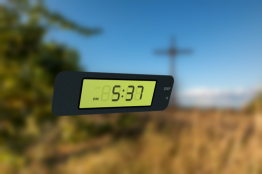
5:37
